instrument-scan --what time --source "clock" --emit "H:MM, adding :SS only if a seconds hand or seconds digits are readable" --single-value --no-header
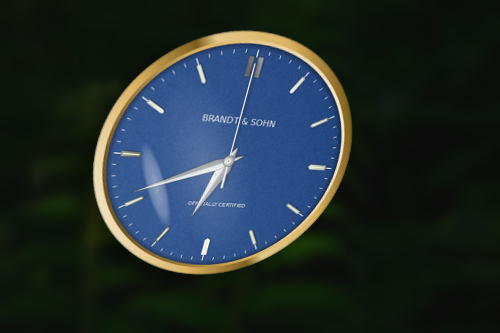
6:41:00
